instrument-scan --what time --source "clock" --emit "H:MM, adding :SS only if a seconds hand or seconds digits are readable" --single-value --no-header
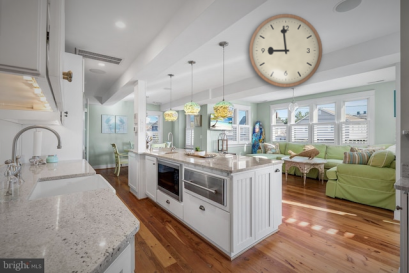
8:59
